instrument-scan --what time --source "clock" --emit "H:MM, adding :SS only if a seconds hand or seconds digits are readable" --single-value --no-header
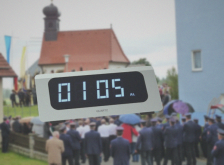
1:05
